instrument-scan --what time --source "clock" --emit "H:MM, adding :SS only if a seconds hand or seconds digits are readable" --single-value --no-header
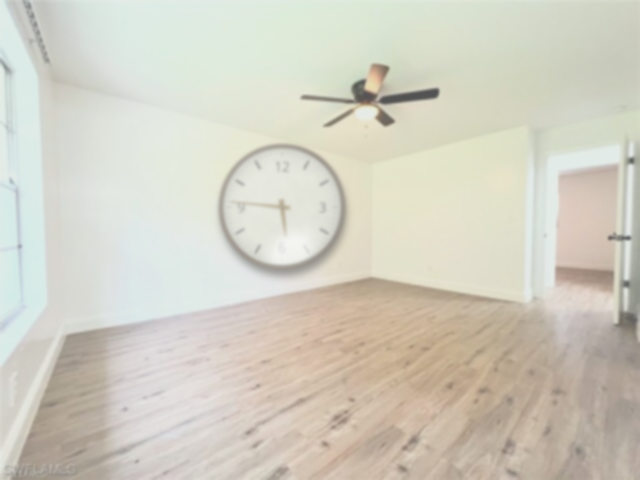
5:46
